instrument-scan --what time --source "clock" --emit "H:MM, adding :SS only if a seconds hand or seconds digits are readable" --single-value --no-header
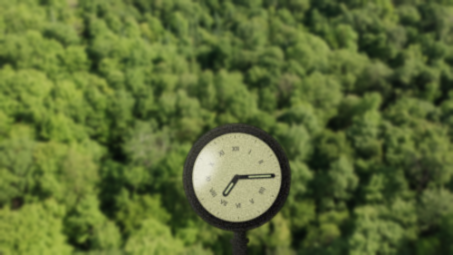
7:15
